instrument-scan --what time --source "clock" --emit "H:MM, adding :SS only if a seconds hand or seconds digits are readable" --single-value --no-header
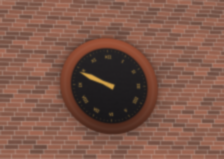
9:49
